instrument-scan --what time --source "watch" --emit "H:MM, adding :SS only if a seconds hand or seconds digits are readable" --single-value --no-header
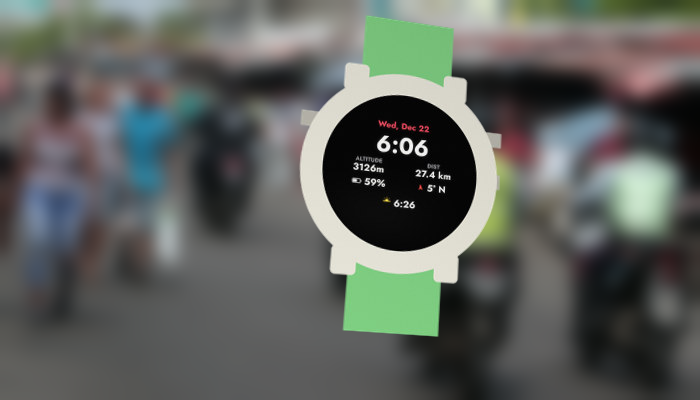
6:06
